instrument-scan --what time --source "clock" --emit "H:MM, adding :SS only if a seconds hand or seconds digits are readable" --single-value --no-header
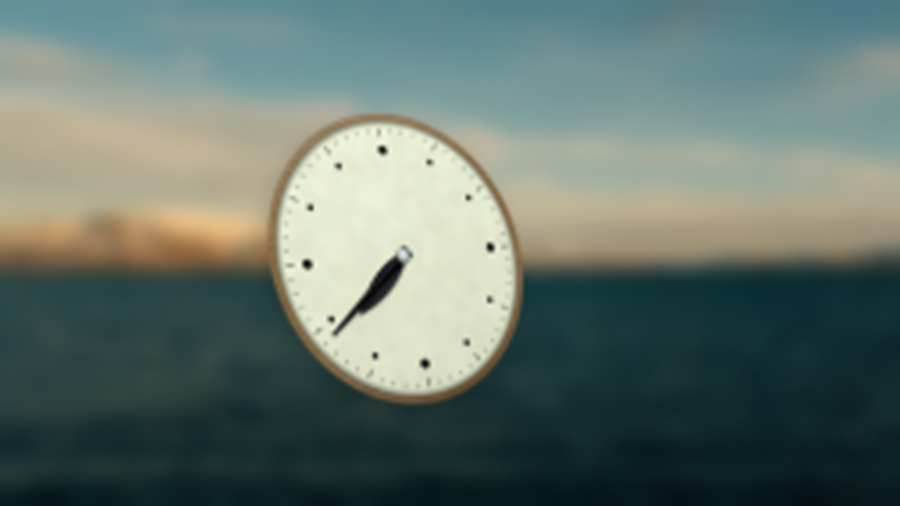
7:39
